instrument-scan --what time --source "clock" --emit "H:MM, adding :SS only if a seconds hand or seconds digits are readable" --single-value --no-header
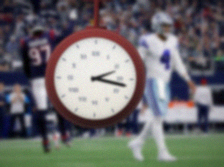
2:17
